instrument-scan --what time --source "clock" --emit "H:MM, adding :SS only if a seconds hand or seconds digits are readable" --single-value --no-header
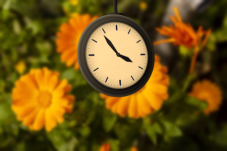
3:54
